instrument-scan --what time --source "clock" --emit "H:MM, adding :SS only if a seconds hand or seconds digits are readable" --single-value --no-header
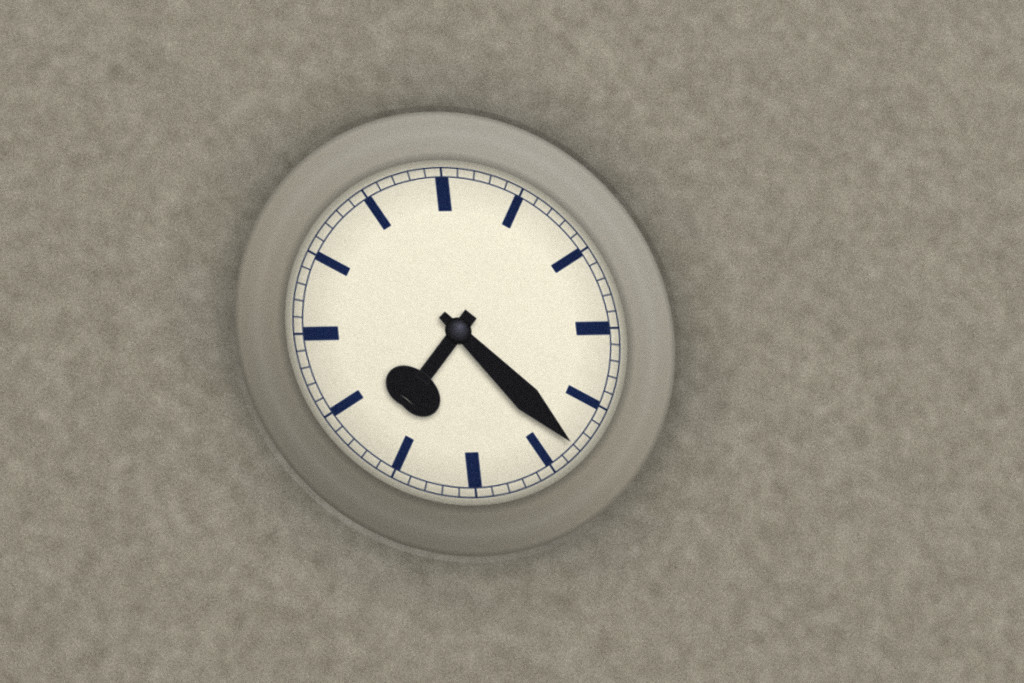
7:23
